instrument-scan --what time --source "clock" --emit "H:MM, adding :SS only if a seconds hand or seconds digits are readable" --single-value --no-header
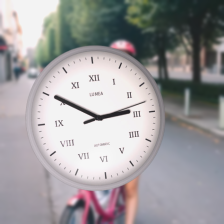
2:50:13
